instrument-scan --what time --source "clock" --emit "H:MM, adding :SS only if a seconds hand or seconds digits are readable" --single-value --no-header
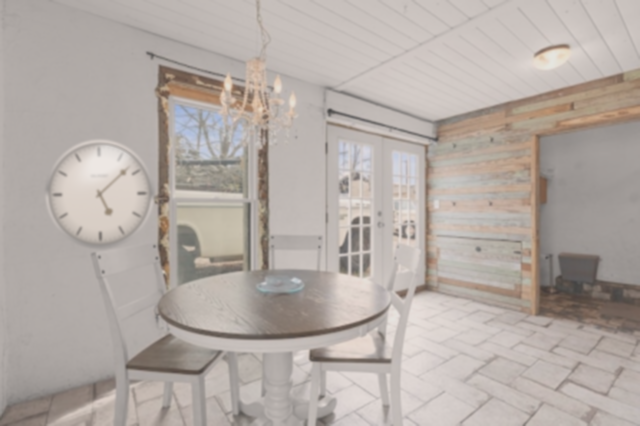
5:08
